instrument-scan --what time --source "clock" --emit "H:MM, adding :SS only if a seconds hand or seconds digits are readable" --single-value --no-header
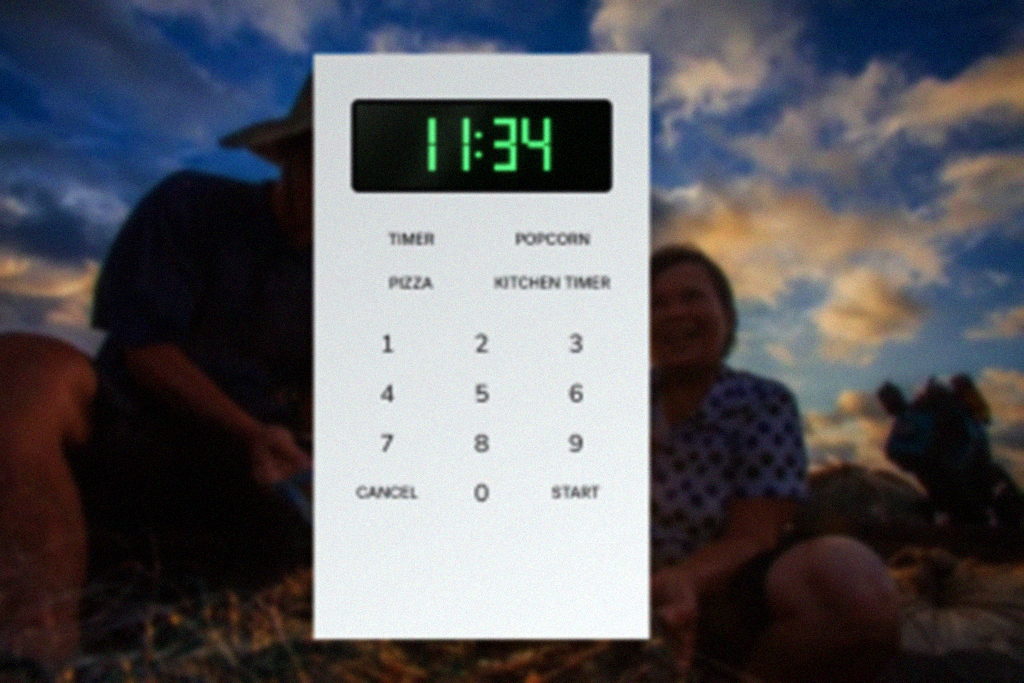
11:34
